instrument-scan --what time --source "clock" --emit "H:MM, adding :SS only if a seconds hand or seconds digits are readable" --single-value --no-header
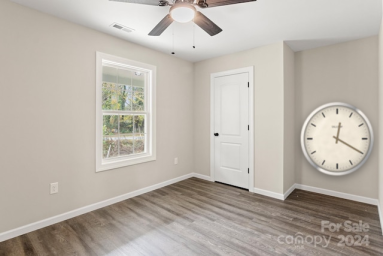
12:20
